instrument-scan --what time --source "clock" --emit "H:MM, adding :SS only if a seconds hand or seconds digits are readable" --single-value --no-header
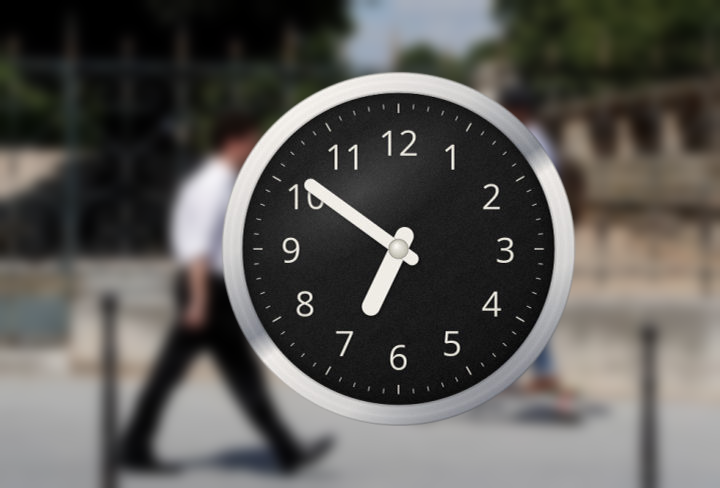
6:51
